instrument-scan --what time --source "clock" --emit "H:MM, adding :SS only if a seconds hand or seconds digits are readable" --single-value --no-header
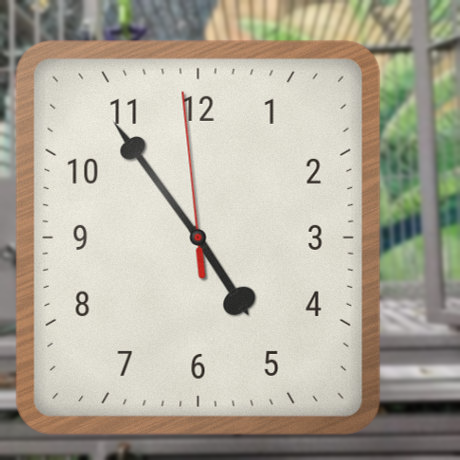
4:53:59
